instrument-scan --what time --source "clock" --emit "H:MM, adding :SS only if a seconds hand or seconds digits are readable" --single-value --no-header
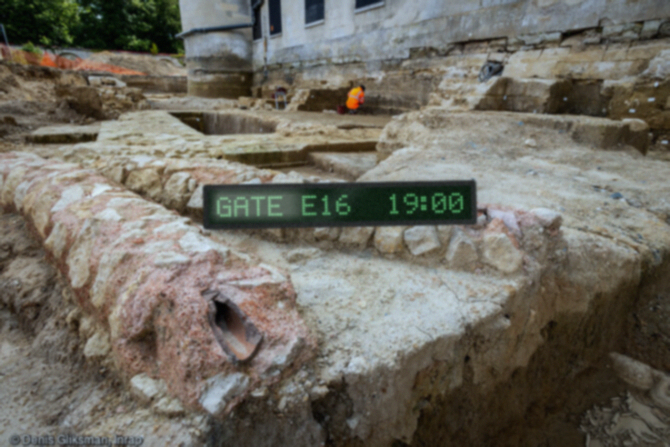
19:00
